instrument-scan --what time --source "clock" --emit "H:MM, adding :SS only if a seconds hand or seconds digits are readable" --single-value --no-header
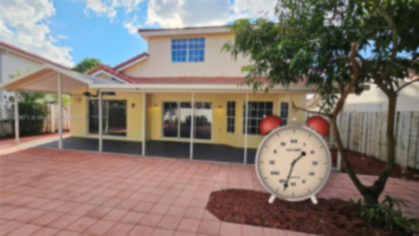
1:33
